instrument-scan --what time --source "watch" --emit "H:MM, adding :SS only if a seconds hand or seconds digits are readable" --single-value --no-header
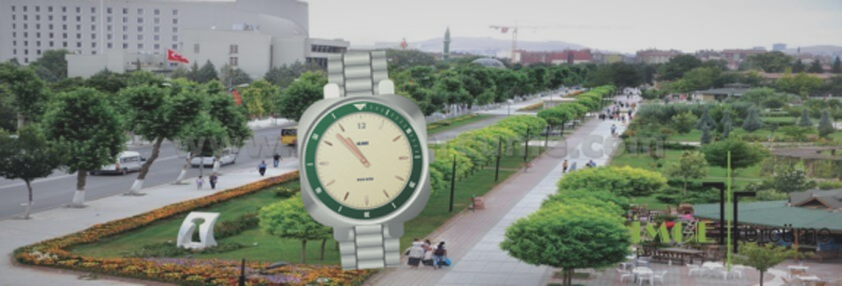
10:53
